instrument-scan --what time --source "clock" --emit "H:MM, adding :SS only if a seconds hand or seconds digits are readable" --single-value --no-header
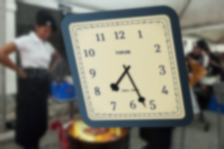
7:27
